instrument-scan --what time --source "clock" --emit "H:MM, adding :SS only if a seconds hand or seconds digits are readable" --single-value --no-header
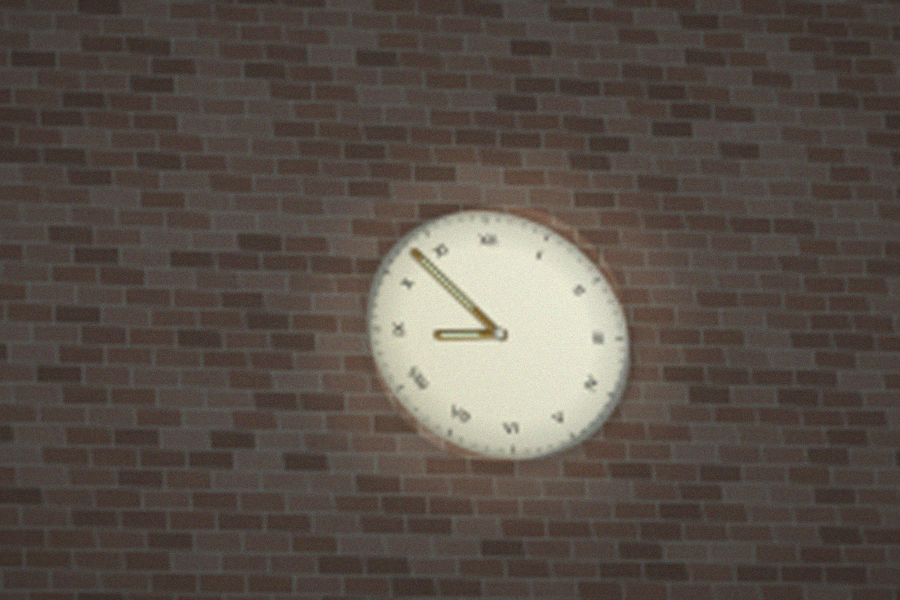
8:53
